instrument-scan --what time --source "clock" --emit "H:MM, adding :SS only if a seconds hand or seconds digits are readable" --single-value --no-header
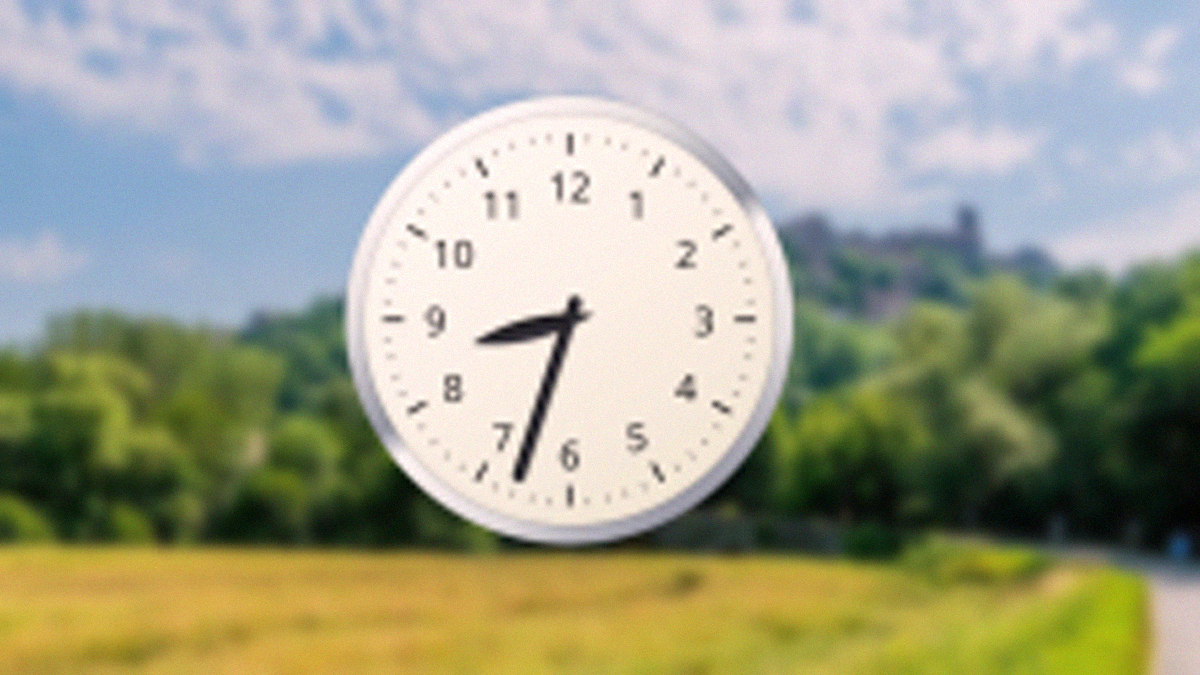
8:33
